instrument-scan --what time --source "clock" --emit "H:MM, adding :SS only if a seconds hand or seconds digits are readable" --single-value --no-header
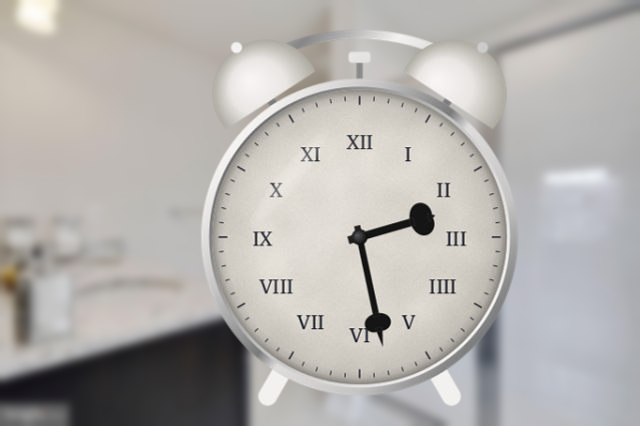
2:28
